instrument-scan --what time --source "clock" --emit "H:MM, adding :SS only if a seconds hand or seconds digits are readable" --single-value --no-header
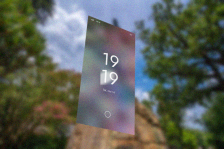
19:19
